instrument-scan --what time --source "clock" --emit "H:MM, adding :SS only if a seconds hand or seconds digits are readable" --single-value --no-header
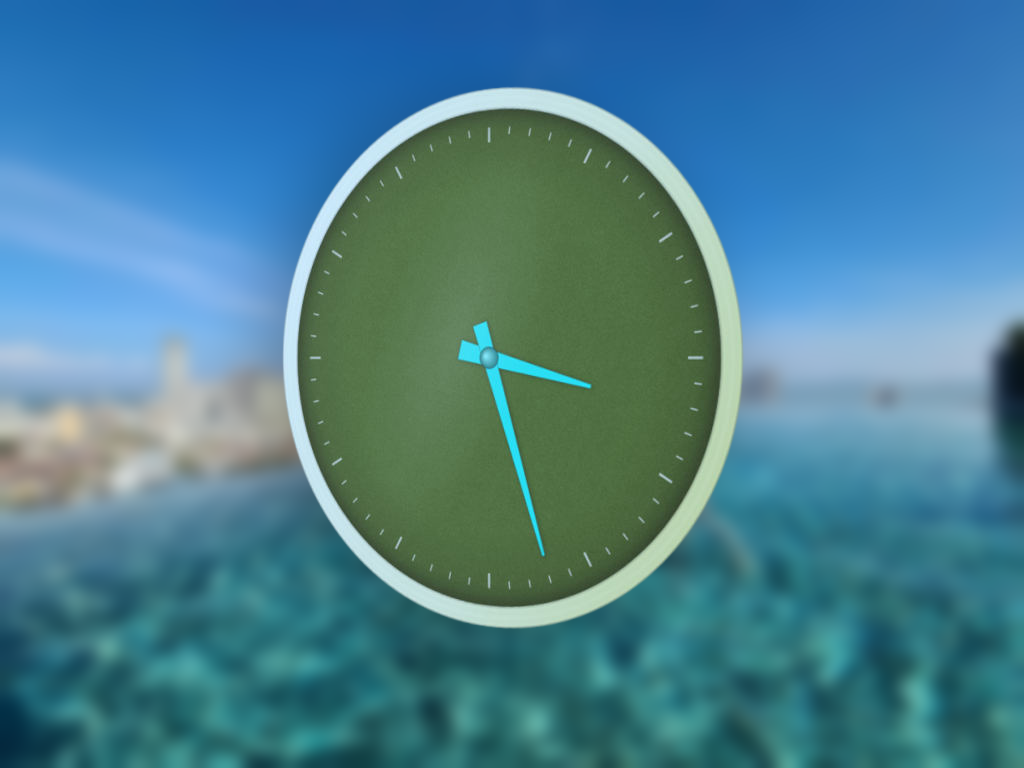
3:27
